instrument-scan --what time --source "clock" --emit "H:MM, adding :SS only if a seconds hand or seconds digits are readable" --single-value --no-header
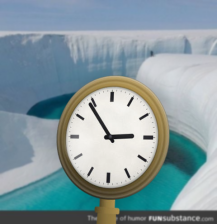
2:54
